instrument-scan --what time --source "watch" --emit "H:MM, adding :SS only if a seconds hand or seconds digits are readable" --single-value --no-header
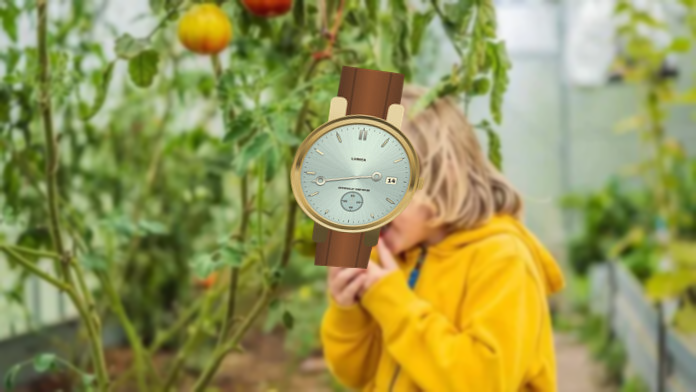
2:43
